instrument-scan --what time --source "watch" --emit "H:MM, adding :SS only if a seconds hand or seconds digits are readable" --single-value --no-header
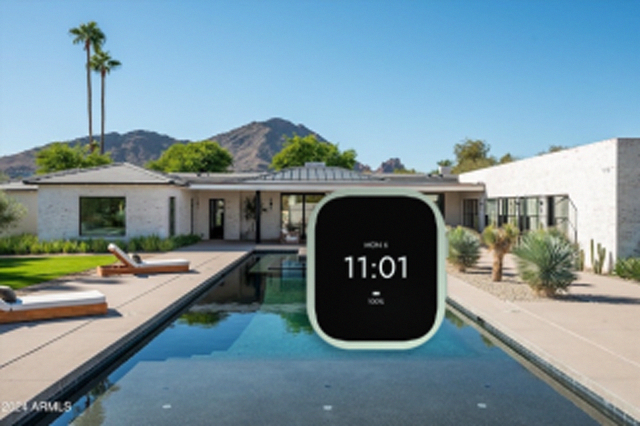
11:01
